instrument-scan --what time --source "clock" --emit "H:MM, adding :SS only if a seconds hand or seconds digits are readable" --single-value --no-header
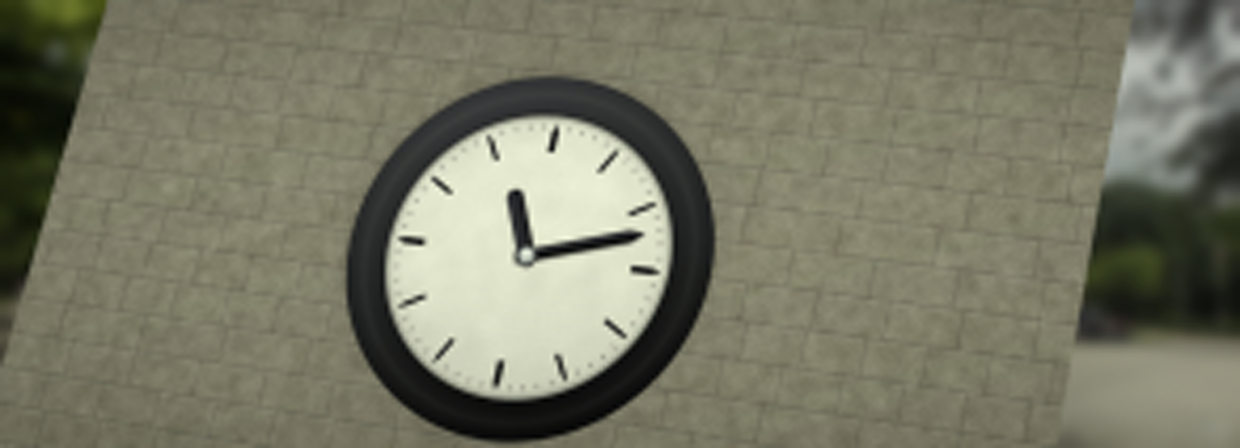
11:12
